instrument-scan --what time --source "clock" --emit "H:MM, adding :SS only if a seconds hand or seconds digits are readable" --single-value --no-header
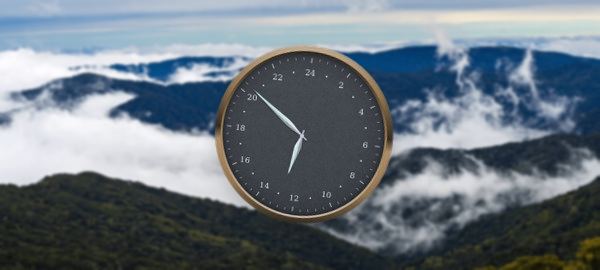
12:51
